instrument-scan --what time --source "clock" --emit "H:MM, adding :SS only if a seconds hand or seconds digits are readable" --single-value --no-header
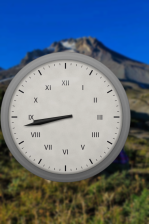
8:43
